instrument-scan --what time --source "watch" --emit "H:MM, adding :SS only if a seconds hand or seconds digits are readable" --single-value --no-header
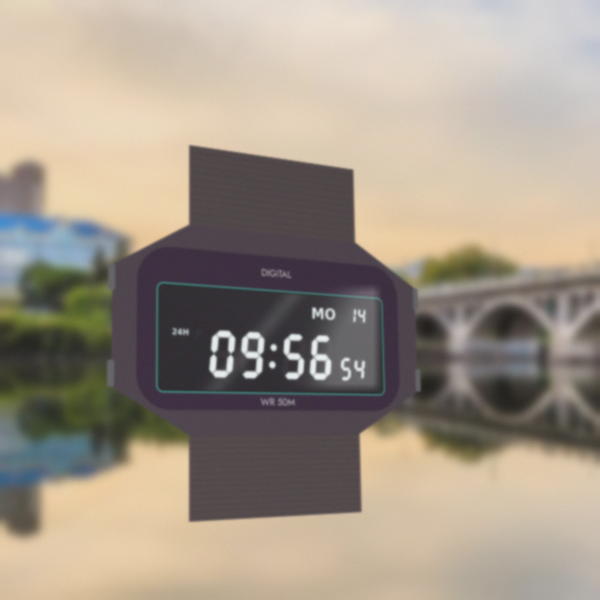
9:56:54
